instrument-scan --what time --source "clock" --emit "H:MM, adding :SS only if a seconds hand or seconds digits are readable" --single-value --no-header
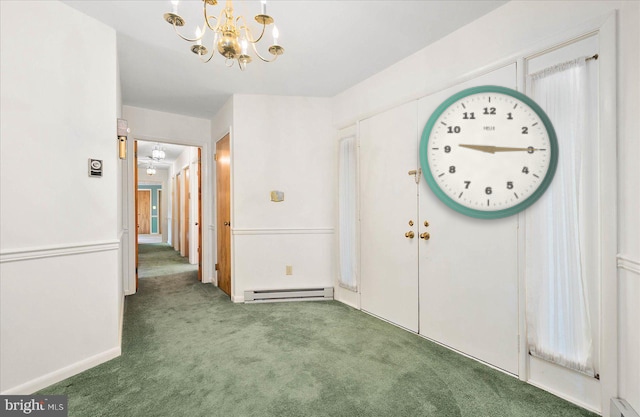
9:15
